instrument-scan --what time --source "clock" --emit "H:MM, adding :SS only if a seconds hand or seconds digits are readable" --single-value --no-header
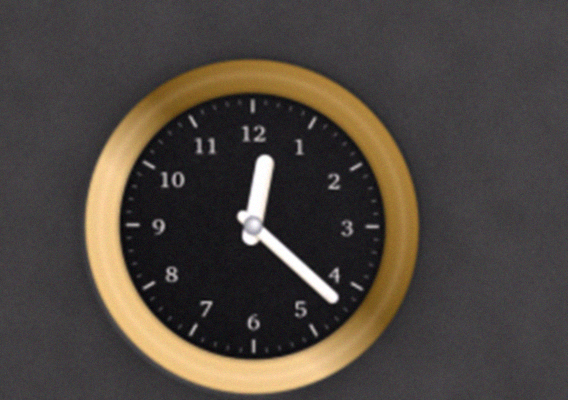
12:22
